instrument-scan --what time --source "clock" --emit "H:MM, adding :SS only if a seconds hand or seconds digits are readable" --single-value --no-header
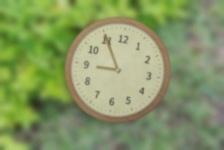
8:55
